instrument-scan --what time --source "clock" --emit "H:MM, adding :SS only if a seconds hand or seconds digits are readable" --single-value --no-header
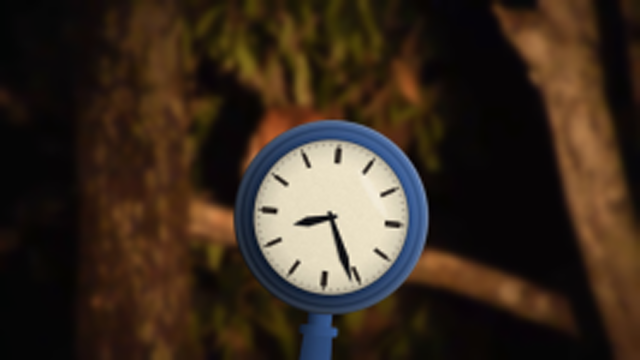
8:26
